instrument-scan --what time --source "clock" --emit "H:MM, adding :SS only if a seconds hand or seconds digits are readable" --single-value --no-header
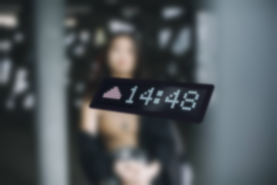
14:48
